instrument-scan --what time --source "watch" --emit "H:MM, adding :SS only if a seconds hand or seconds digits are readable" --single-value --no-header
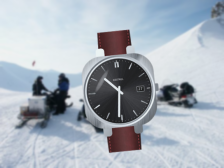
10:31
